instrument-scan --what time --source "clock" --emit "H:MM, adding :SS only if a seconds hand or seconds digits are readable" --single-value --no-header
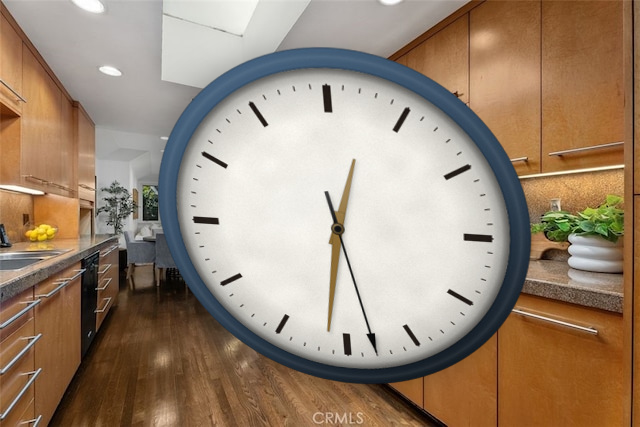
12:31:28
